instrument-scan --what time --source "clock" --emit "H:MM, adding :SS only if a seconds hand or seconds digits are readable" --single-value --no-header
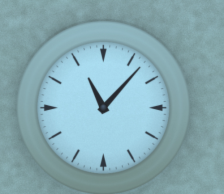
11:07
